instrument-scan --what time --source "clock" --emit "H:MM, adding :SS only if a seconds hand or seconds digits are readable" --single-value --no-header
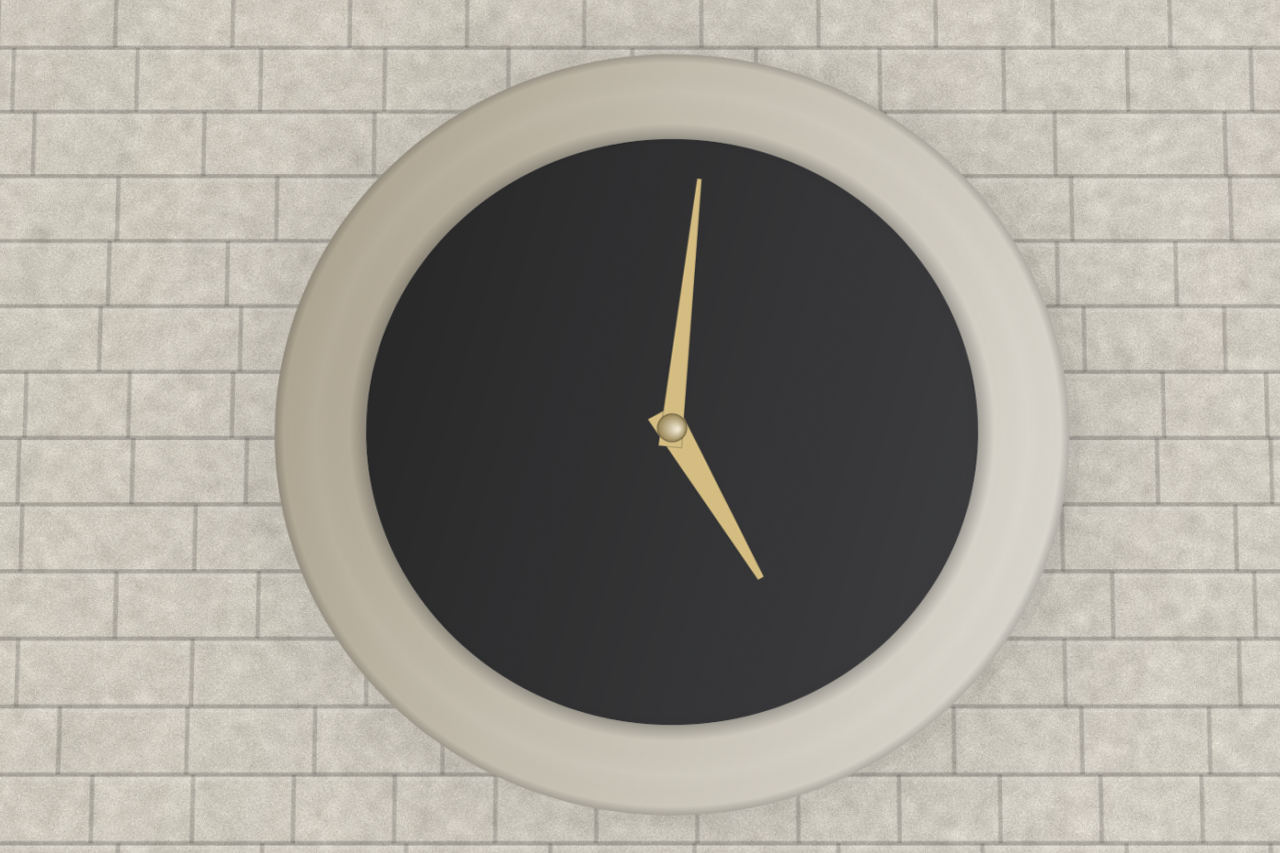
5:01
